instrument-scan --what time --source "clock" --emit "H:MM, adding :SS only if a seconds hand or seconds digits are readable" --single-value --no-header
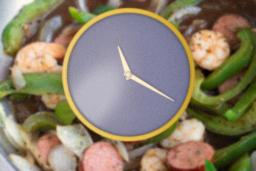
11:20
